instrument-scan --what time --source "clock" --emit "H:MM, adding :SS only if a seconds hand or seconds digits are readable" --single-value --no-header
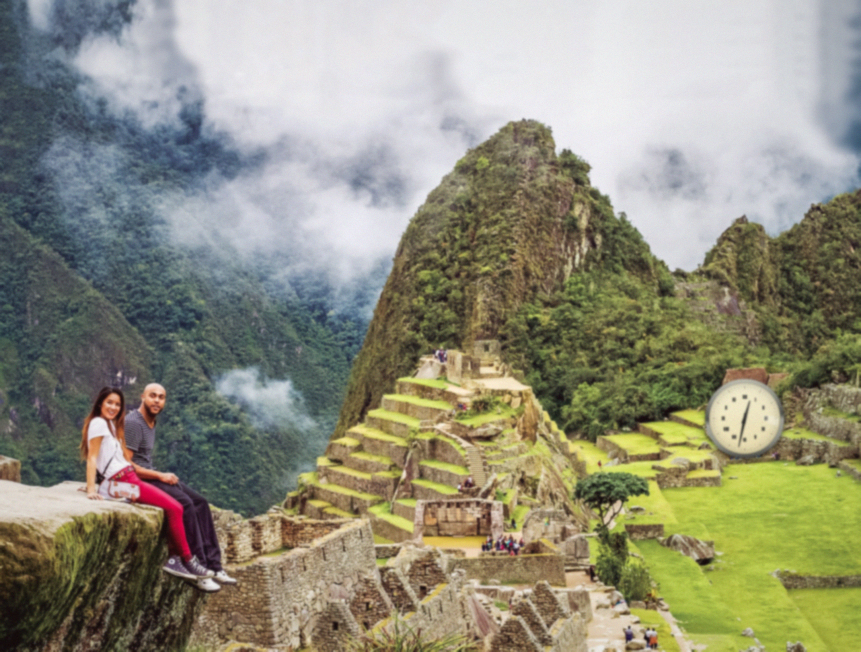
12:32
